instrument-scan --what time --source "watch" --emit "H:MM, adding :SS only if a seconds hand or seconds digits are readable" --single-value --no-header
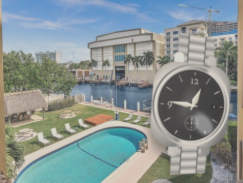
12:46
